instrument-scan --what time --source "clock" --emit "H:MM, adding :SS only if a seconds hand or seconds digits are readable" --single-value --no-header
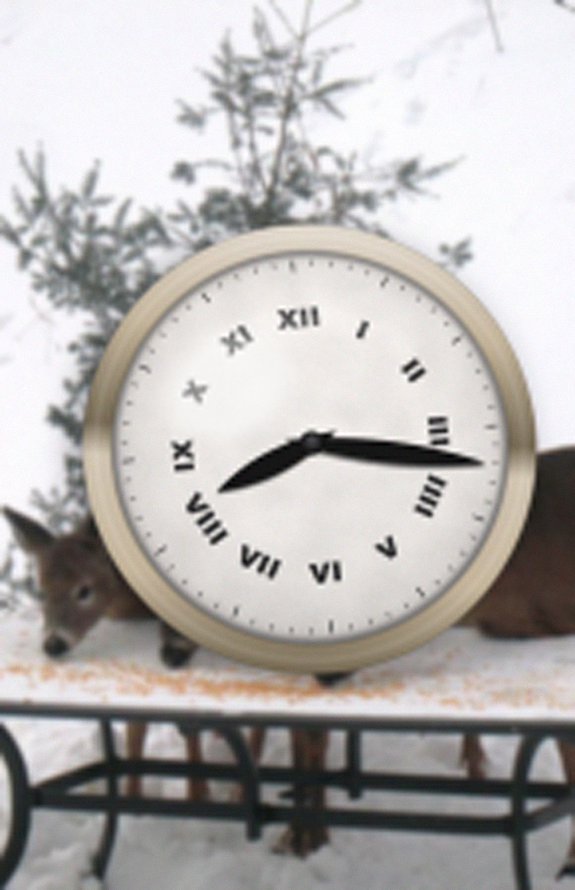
8:17
